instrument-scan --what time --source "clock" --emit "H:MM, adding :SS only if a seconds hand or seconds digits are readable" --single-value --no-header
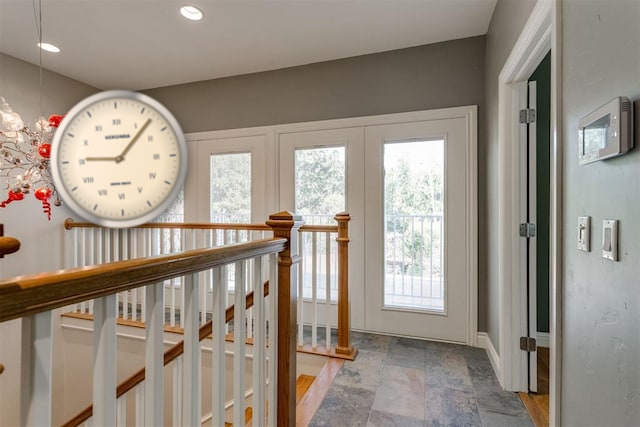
9:07
